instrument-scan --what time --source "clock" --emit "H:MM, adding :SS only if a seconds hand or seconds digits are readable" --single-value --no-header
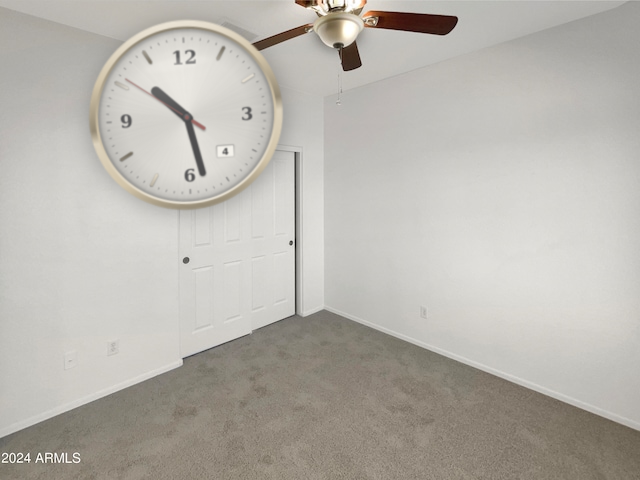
10:27:51
